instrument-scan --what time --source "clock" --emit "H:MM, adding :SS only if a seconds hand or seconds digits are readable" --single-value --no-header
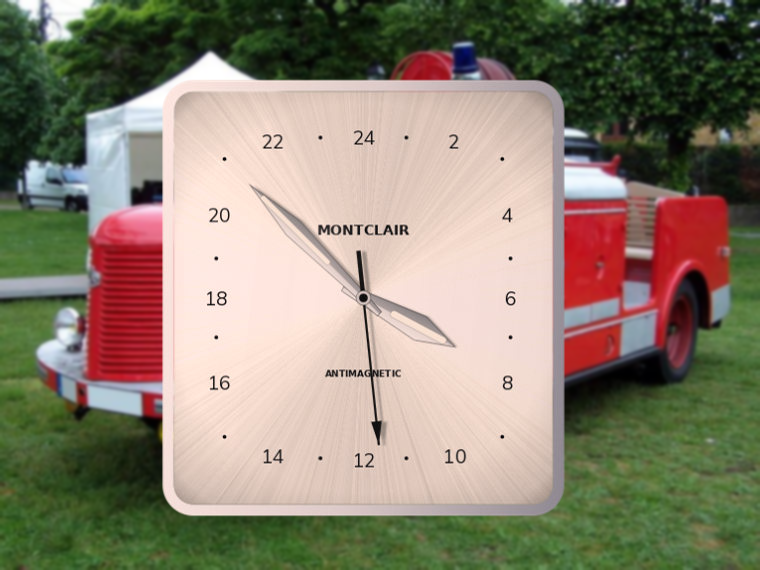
7:52:29
